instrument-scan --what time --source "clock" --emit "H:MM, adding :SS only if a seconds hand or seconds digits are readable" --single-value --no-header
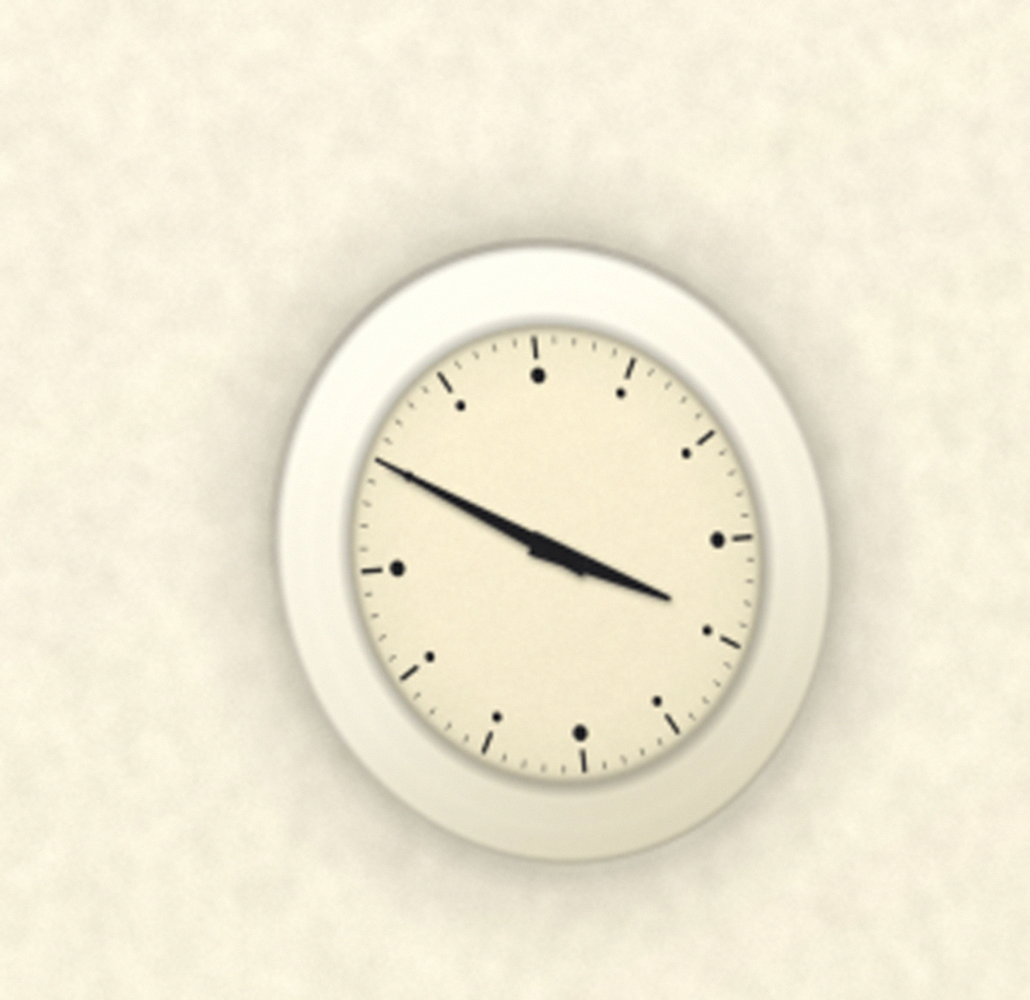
3:50
